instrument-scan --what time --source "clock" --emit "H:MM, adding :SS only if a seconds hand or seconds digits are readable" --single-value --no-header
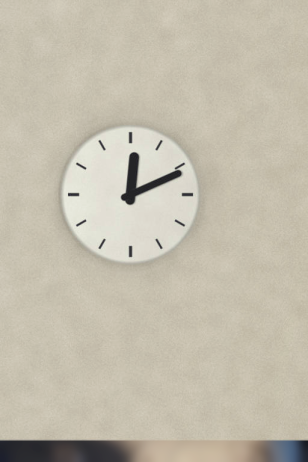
12:11
